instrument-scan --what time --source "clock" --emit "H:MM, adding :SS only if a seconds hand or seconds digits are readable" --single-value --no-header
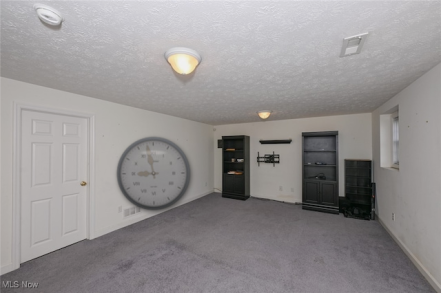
8:58
